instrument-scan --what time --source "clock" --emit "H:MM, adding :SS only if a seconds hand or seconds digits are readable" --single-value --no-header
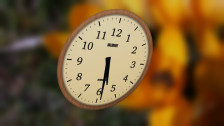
5:29
